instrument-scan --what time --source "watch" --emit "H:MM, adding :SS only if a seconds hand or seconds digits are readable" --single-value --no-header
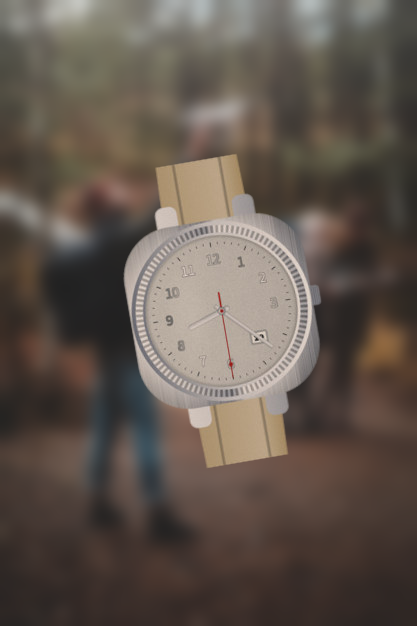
8:22:30
